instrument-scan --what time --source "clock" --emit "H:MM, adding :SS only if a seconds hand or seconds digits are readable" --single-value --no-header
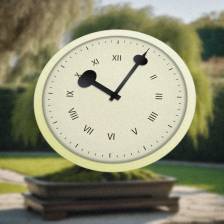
10:05
